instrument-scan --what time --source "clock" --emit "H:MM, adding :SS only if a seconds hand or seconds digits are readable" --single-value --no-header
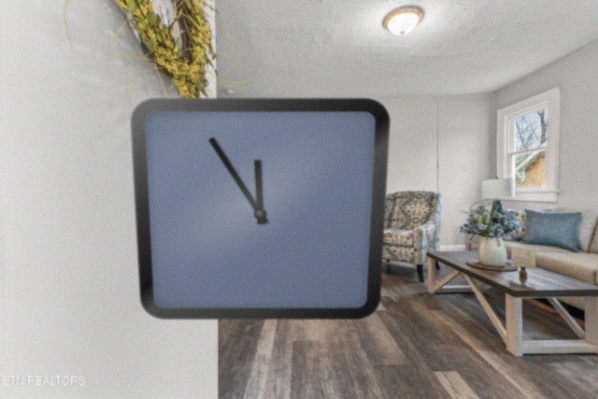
11:55
